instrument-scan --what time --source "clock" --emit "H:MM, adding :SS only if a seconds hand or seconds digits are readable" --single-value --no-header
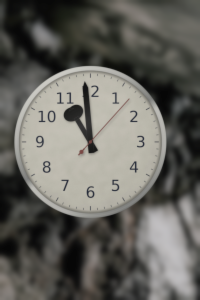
10:59:07
